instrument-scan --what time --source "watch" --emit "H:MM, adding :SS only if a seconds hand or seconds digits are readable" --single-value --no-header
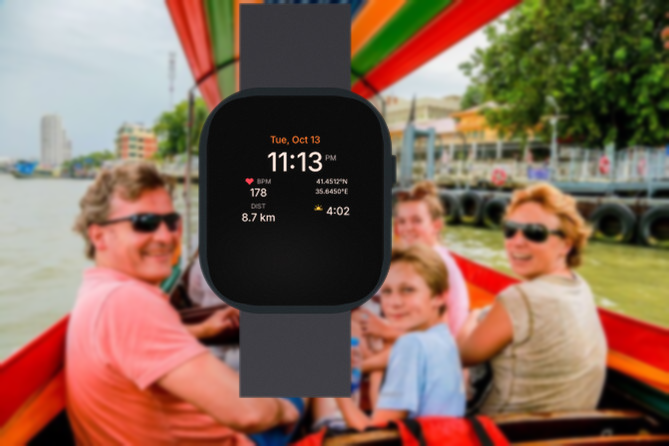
11:13
